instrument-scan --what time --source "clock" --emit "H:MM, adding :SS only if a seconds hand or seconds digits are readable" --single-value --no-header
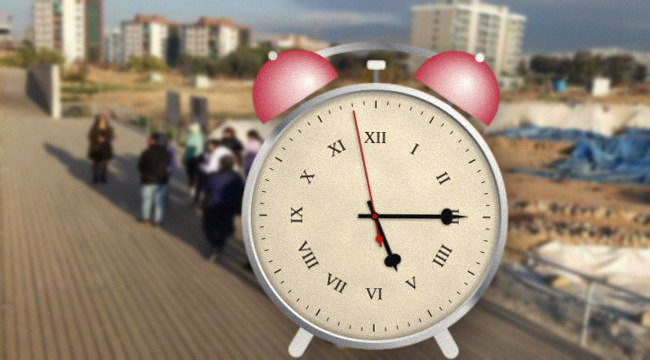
5:14:58
